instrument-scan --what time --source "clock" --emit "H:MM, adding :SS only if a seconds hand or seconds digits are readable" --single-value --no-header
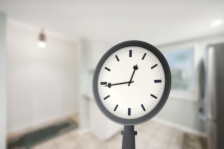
12:44
